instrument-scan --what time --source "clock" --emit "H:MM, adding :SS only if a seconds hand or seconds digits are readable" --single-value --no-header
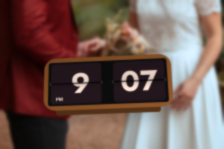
9:07
